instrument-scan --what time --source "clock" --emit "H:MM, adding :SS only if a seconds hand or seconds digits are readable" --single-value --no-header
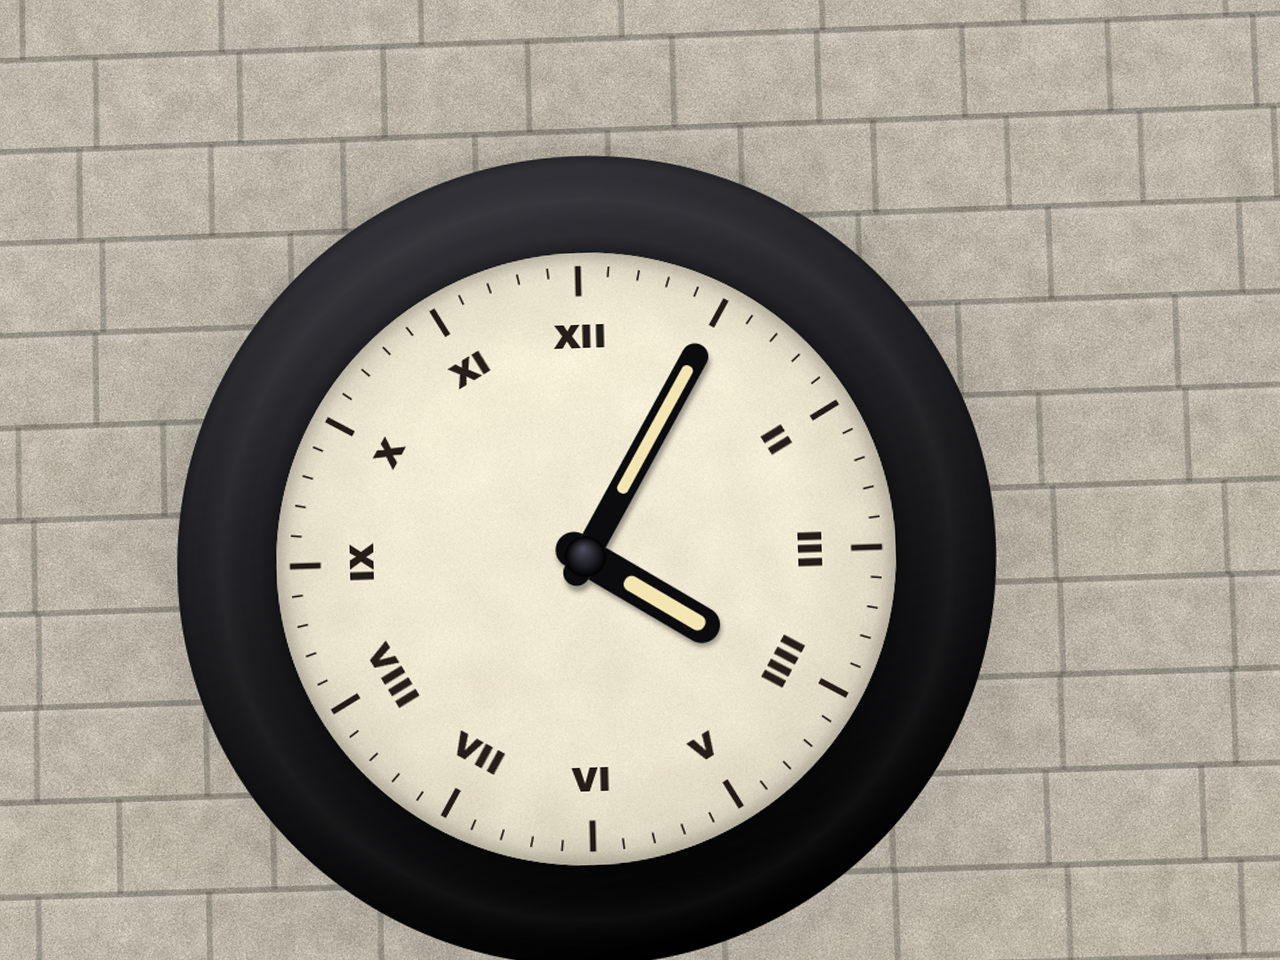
4:05
